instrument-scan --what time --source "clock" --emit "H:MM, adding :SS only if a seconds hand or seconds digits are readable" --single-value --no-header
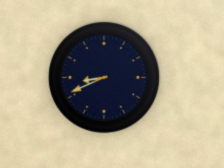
8:41
